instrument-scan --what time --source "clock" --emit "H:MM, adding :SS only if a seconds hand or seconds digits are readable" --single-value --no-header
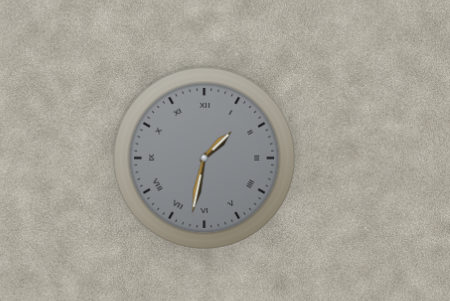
1:32
